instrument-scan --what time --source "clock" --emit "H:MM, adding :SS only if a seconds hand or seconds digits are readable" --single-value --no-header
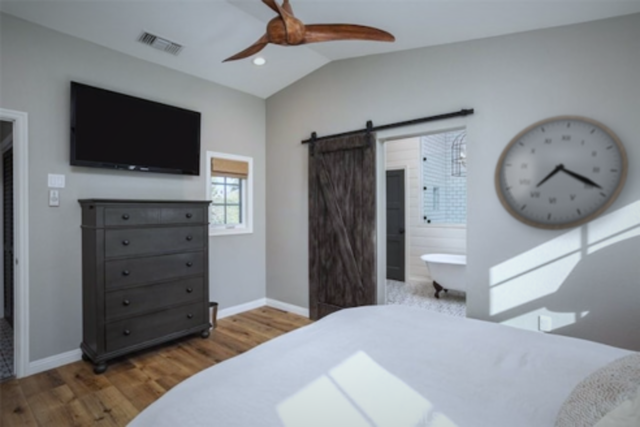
7:19
